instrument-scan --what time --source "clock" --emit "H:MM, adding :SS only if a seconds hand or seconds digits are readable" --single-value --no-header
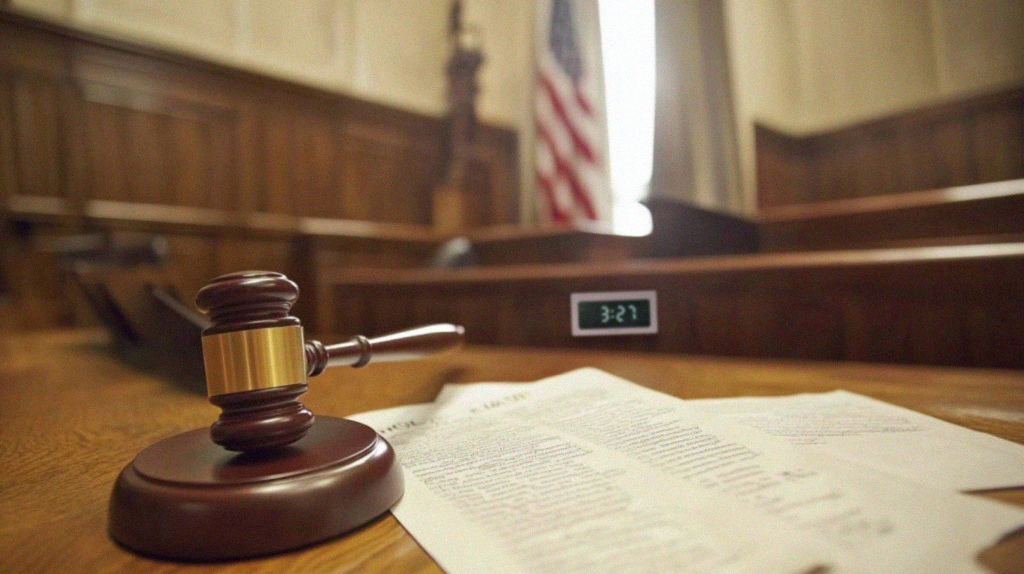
3:27
